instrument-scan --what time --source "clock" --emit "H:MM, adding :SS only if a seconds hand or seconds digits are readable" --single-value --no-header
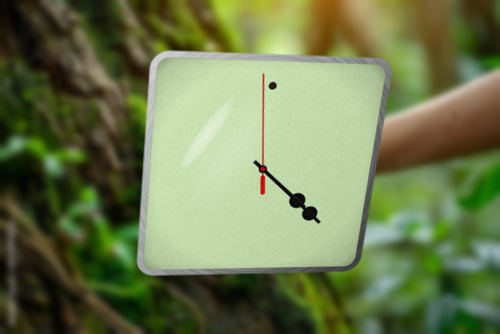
4:21:59
